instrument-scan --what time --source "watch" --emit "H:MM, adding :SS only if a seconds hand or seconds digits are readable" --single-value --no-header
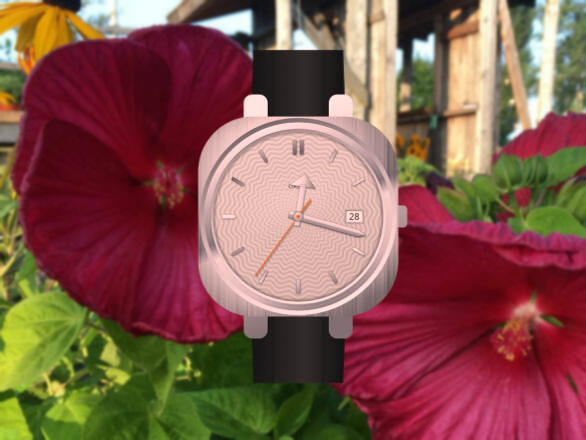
12:17:36
